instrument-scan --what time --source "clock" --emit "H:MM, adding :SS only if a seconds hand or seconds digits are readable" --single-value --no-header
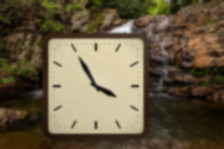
3:55
